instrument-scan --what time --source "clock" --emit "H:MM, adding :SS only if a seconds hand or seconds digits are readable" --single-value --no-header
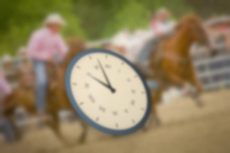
9:57
